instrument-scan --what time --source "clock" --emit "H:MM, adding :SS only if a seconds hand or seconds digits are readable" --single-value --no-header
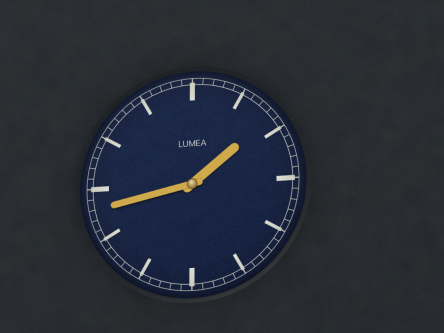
1:43
